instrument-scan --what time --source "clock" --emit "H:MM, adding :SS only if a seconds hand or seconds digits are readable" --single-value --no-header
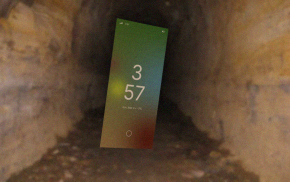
3:57
